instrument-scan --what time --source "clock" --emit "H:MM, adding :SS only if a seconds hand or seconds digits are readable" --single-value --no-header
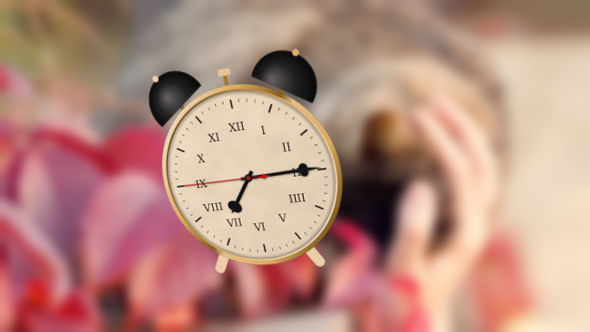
7:14:45
